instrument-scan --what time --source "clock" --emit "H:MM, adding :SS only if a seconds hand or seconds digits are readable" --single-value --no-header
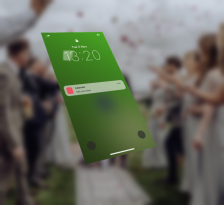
13:20
